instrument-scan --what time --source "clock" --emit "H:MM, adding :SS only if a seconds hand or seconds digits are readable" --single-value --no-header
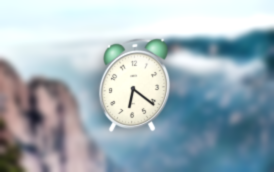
6:21
